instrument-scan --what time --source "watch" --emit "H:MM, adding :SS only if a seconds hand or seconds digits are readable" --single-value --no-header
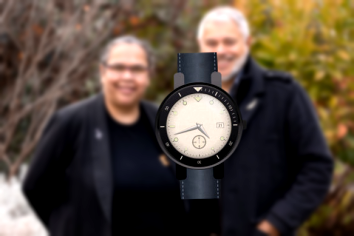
4:42
